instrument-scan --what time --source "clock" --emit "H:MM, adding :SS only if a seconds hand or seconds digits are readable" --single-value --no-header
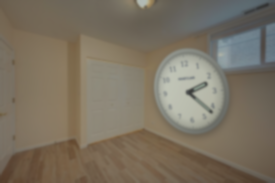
2:22
